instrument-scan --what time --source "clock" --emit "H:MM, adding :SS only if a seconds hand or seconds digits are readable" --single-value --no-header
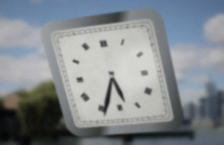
5:34
